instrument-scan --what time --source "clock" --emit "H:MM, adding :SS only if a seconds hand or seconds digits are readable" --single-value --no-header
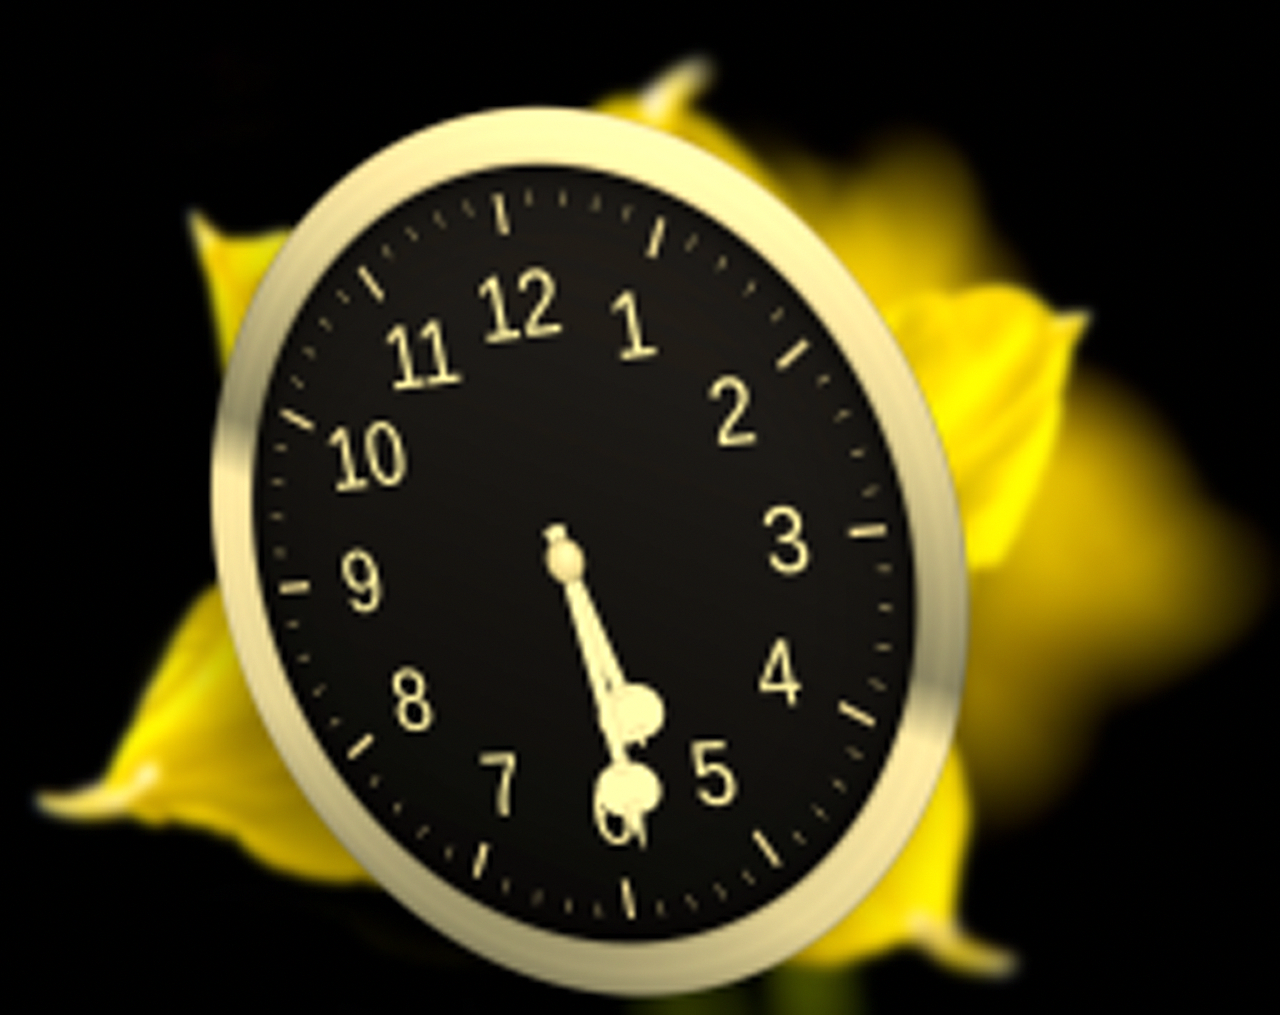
5:29
